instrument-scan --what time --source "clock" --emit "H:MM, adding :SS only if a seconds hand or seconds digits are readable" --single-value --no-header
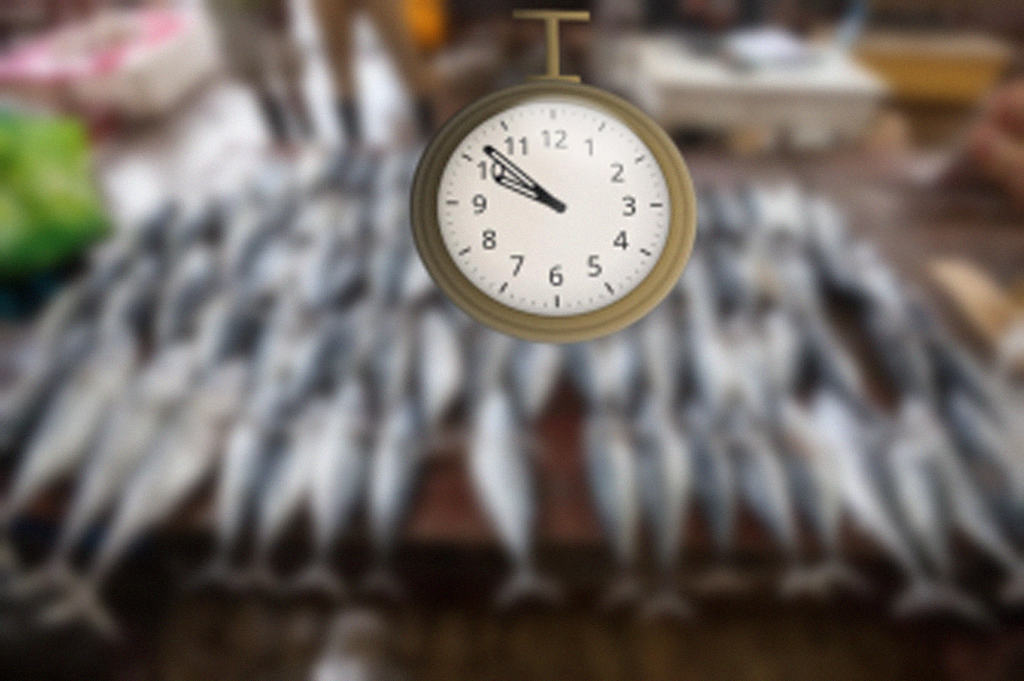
9:52
